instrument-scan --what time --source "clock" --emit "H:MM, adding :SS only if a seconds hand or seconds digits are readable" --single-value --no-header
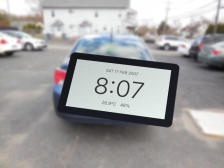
8:07
